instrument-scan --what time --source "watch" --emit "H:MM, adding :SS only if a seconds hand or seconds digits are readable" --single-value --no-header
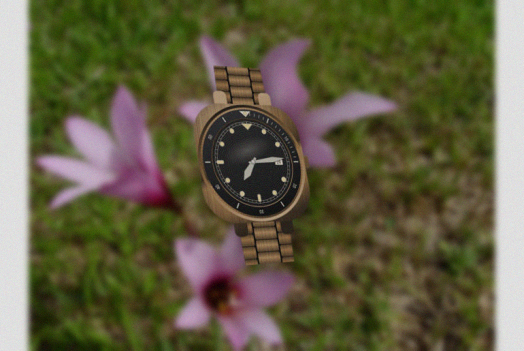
7:14
